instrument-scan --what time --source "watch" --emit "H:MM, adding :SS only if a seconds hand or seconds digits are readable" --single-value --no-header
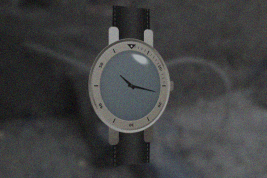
10:17
